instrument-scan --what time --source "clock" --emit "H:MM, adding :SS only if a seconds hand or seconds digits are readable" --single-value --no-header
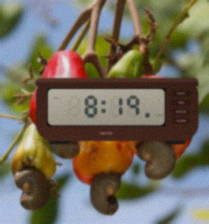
8:19
